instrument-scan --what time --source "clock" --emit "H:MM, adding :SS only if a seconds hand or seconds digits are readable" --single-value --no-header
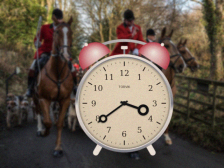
3:39
